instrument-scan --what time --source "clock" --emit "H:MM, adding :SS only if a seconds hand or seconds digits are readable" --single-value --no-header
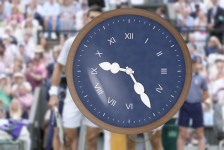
9:25
